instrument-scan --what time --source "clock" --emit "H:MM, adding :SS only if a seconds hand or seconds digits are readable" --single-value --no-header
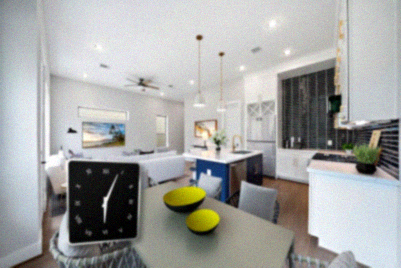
6:04
